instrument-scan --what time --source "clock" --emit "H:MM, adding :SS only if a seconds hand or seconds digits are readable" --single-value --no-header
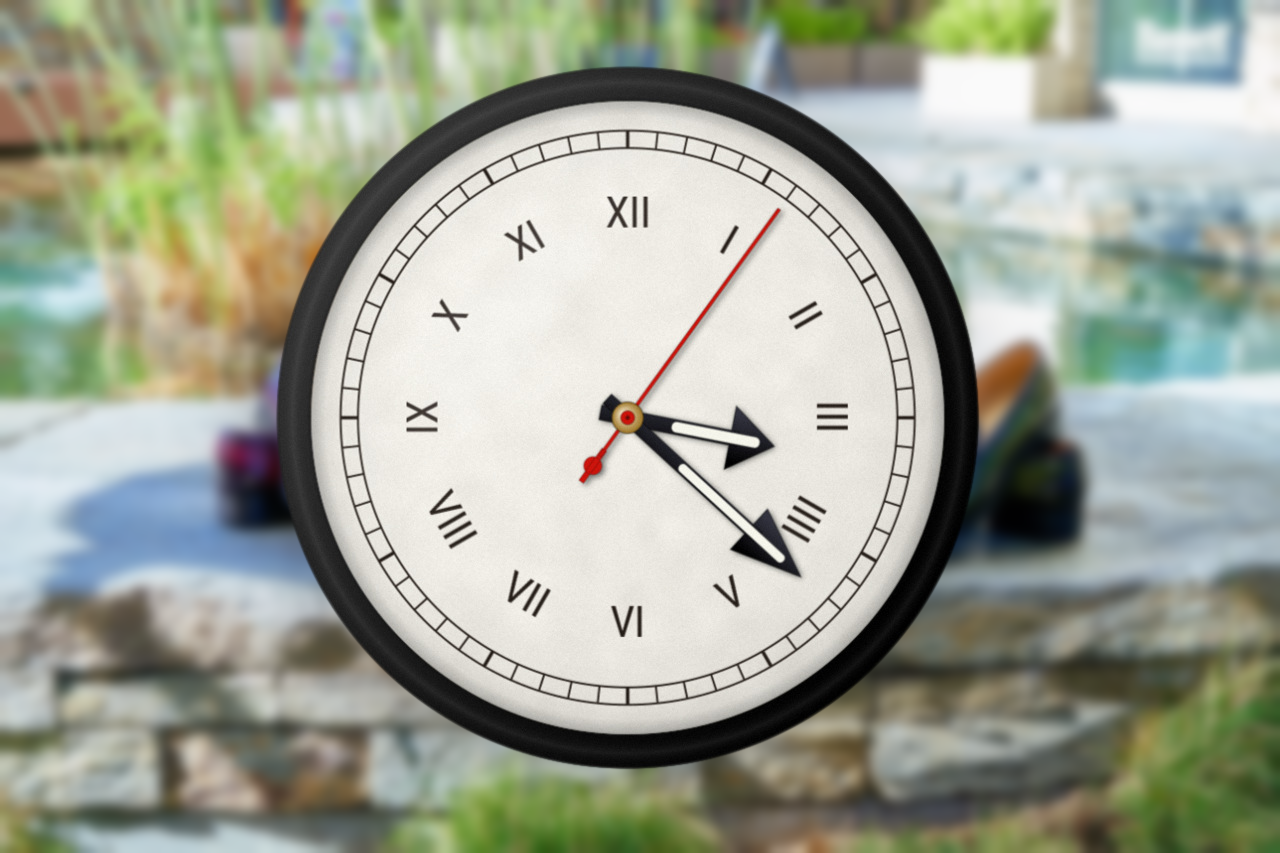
3:22:06
